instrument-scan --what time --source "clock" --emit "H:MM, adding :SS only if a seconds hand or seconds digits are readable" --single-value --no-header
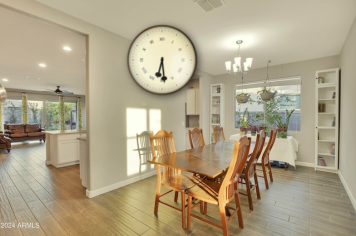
6:29
